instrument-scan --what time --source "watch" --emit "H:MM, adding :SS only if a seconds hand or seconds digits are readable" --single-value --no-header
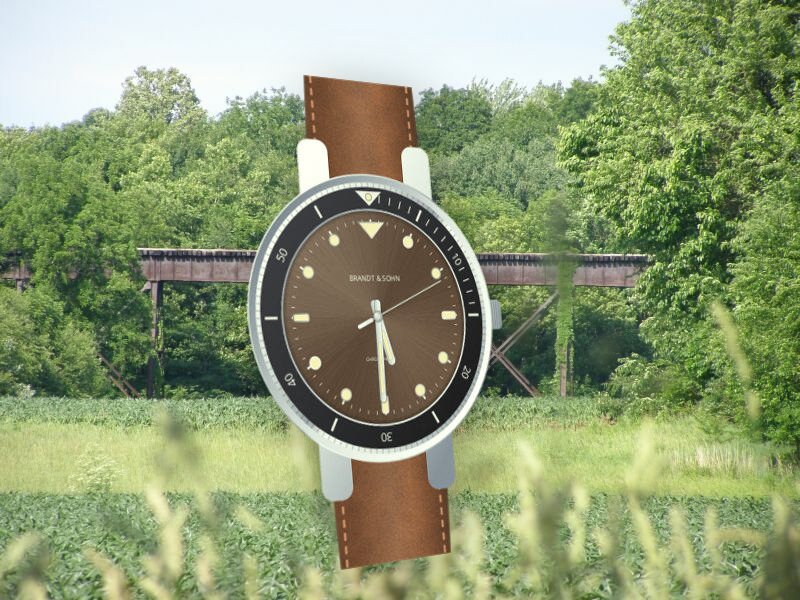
5:30:11
